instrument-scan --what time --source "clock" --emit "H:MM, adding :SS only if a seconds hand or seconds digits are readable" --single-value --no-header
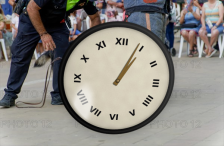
1:04
